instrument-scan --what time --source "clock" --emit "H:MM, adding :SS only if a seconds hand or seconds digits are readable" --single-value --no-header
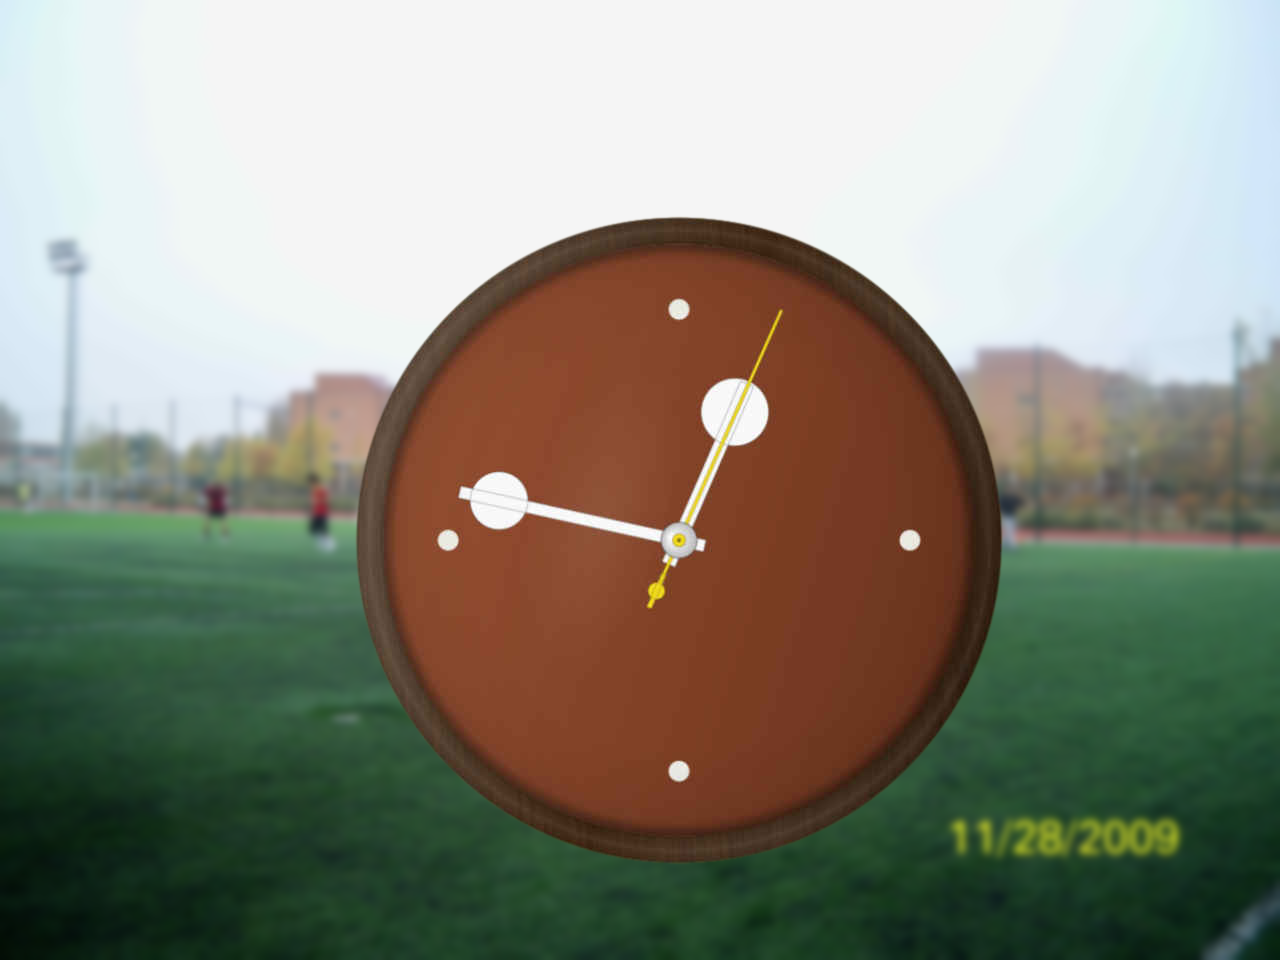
12:47:04
